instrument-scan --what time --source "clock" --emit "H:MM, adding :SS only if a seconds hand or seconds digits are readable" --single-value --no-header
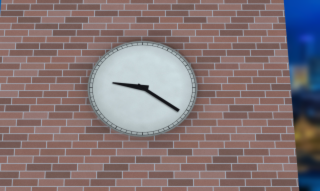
9:21
